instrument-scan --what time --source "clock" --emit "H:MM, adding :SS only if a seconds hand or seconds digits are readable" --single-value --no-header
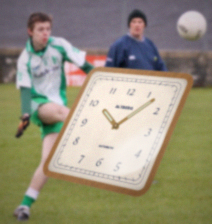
10:07
